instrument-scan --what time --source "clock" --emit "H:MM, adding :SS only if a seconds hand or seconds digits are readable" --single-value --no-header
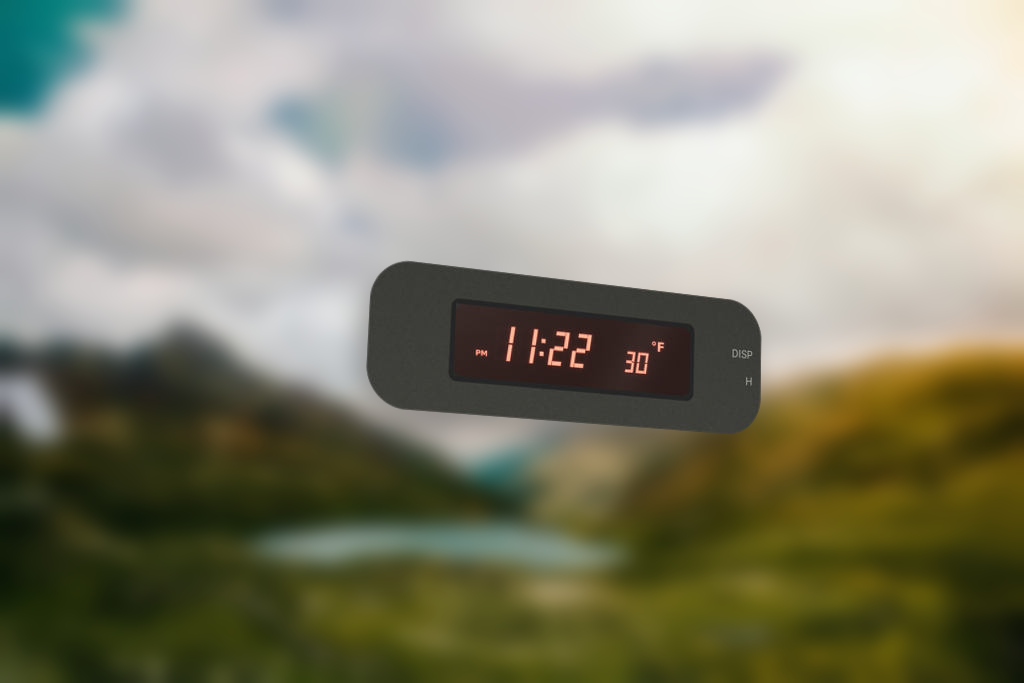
11:22
